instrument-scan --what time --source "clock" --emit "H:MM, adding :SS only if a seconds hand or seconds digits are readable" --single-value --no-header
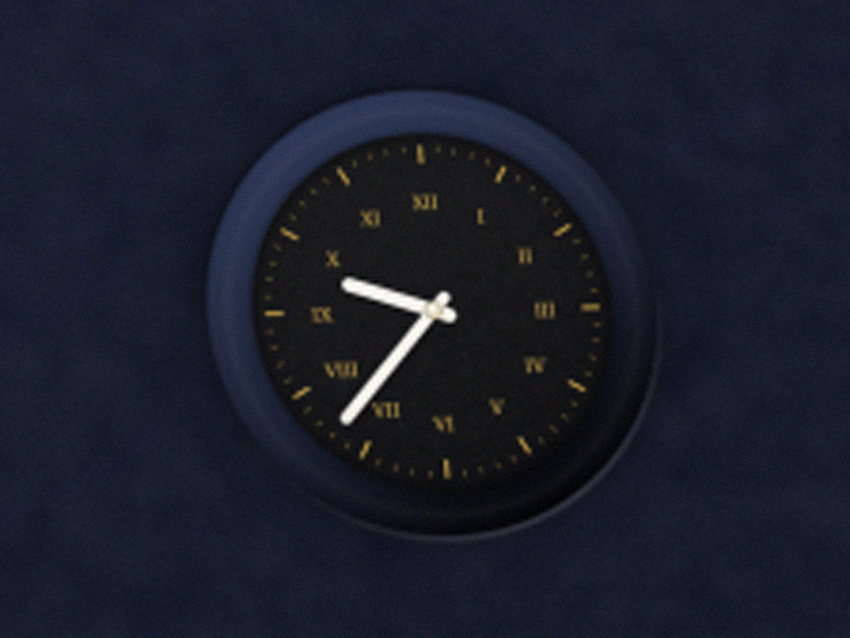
9:37
